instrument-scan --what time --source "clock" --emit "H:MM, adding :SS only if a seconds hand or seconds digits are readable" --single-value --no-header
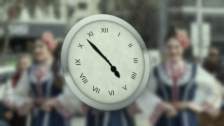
4:53
